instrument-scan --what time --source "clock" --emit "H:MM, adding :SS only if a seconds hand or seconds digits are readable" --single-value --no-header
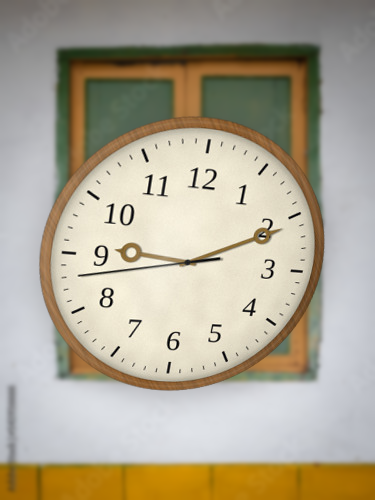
9:10:43
